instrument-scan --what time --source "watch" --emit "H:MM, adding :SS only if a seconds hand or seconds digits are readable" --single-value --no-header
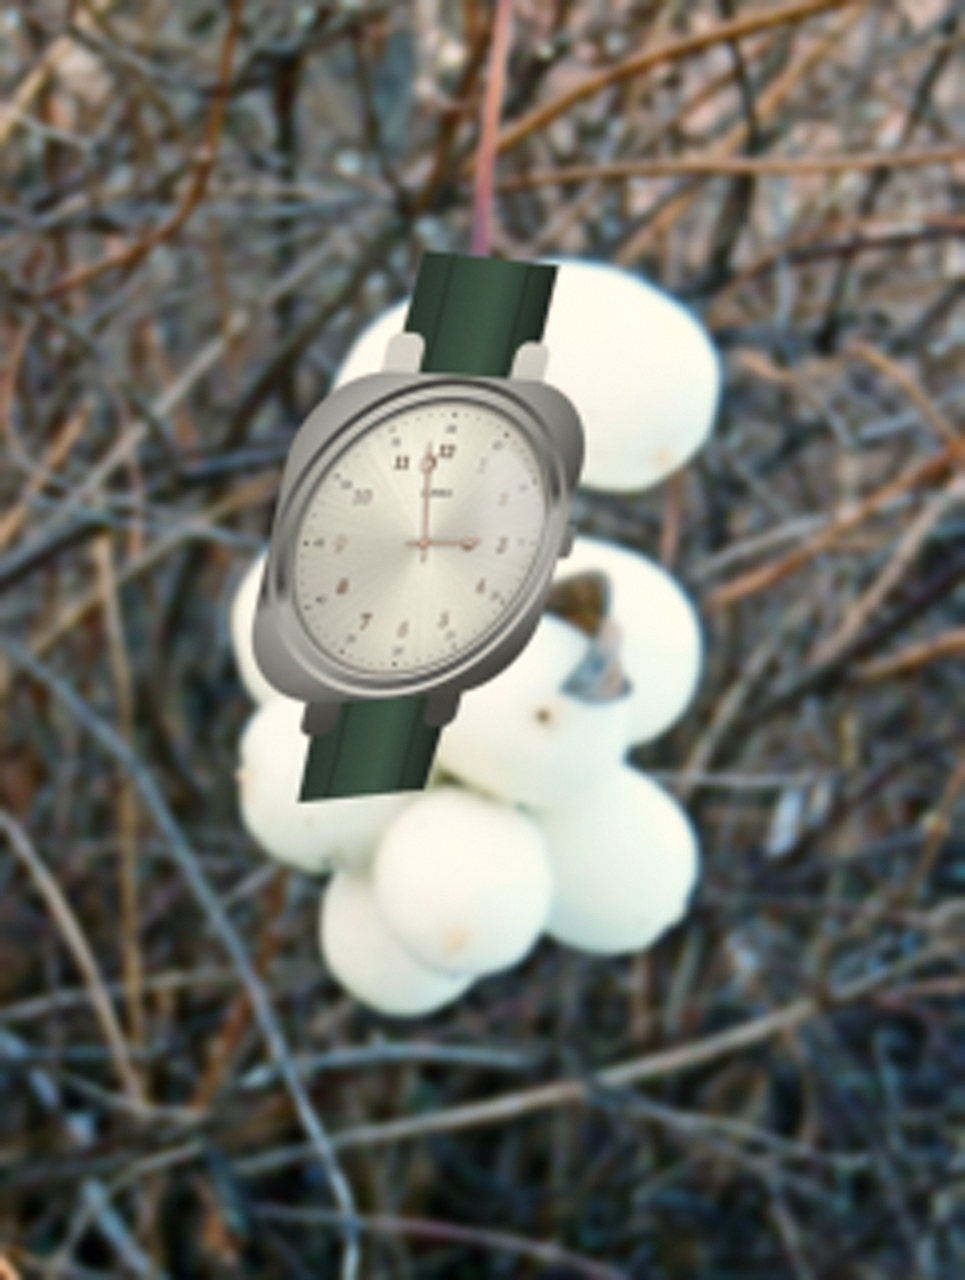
2:58
